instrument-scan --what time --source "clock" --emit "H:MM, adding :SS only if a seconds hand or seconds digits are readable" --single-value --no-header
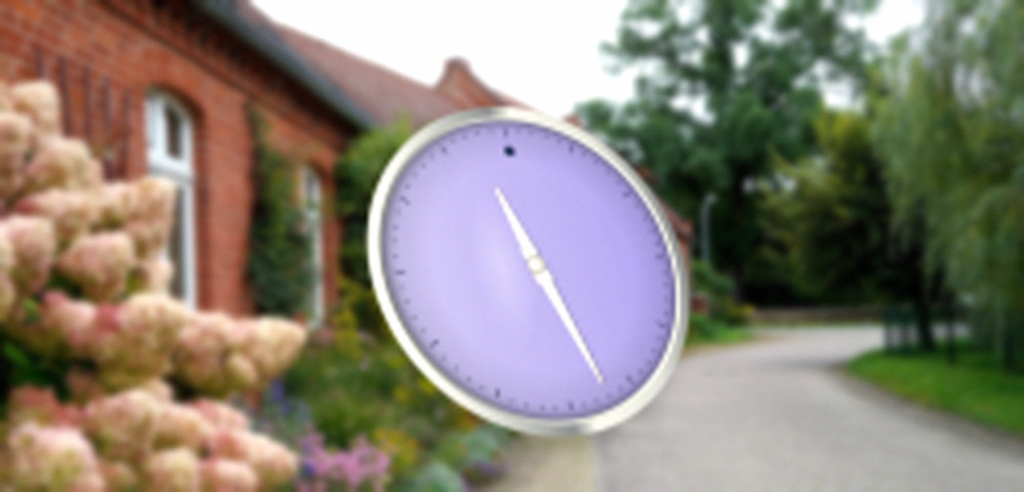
11:27
